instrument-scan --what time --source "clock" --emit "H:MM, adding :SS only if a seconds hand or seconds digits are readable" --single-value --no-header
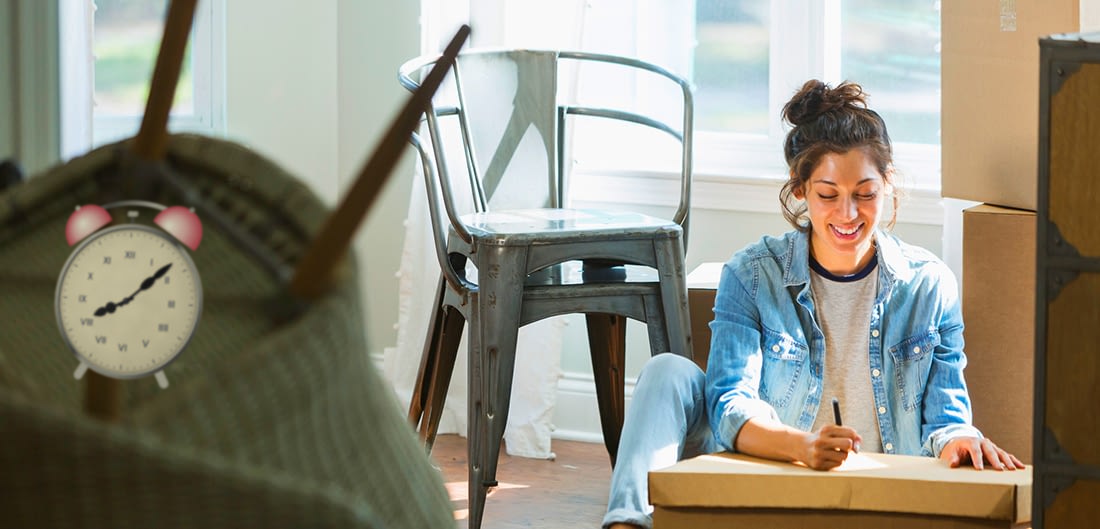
8:08
